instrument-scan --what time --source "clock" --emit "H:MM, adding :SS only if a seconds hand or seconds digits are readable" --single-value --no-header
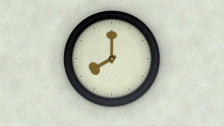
8:00
